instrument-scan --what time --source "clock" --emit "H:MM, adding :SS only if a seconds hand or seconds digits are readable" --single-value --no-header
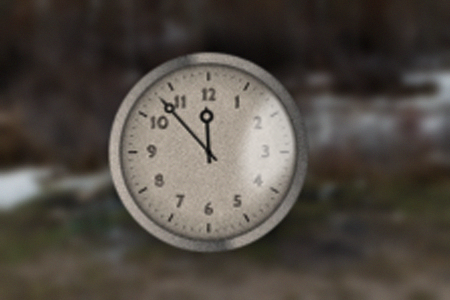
11:53
